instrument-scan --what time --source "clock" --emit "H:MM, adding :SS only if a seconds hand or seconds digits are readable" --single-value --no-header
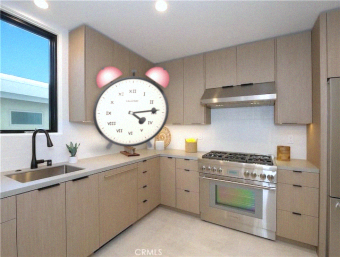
4:14
